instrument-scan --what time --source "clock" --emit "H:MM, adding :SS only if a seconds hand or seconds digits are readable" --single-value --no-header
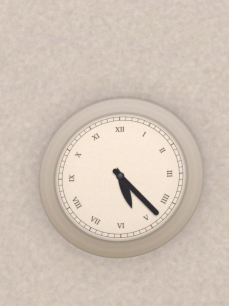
5:23
